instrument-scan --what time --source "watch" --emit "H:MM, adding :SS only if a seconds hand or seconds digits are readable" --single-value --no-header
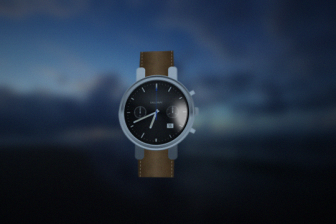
6:41
